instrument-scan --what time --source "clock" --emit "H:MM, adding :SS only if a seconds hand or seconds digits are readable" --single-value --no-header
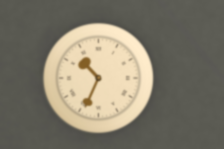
10:34
